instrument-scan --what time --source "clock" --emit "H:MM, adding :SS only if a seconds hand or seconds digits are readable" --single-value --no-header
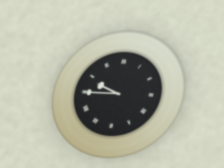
9:45
